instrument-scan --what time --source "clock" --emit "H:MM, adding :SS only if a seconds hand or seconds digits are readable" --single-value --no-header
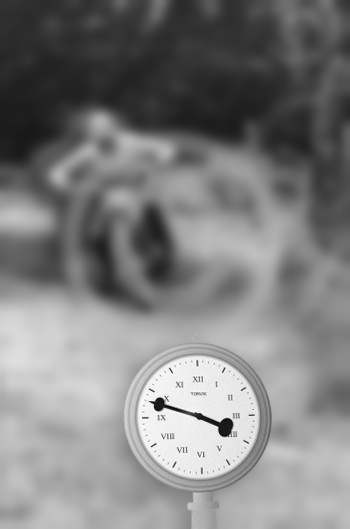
3:48
